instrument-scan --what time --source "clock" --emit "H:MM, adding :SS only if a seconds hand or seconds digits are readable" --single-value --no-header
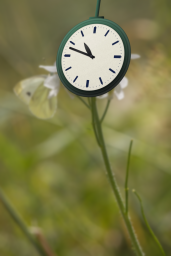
10:48
